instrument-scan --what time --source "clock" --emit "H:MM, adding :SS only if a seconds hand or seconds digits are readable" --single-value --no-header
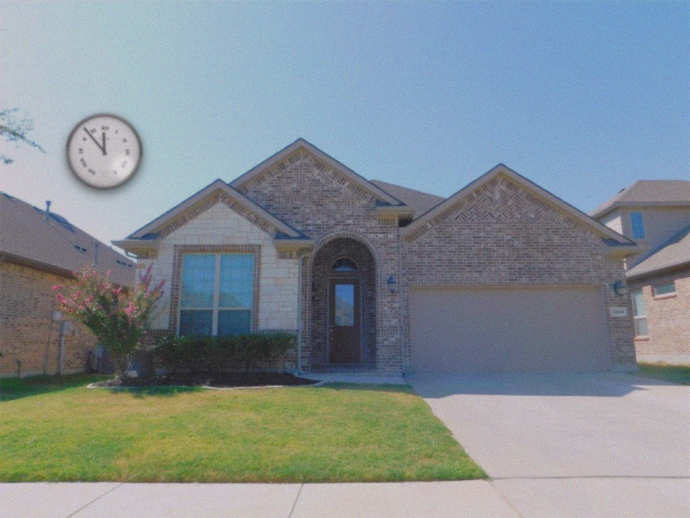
11:53
